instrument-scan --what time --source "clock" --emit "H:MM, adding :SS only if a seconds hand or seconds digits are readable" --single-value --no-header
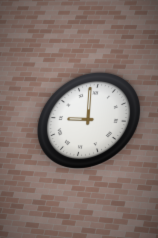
8:58
